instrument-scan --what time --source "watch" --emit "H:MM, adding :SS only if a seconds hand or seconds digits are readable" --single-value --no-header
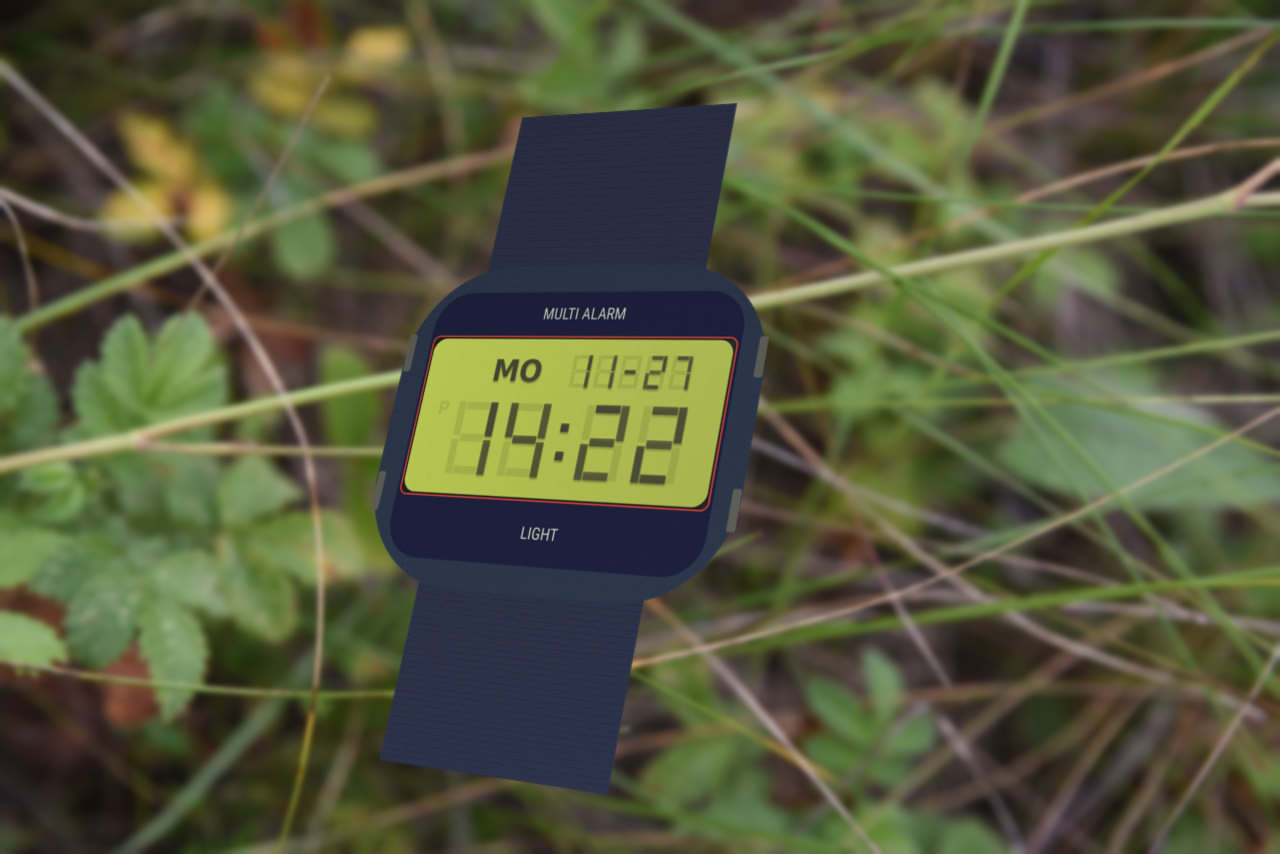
14:22
